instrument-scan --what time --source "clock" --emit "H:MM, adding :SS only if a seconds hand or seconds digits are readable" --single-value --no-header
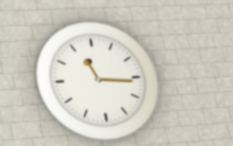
11:16
